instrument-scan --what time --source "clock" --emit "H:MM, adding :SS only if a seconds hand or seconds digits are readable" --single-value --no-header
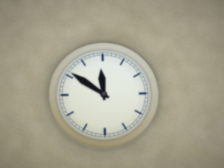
11:51
